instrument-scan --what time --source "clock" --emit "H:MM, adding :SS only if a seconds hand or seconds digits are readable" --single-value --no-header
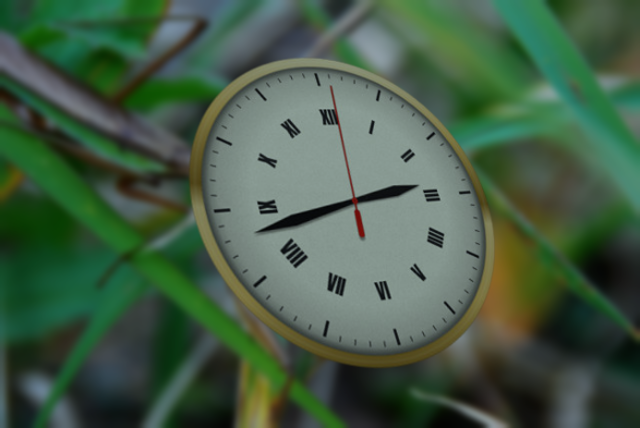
2:43:01
